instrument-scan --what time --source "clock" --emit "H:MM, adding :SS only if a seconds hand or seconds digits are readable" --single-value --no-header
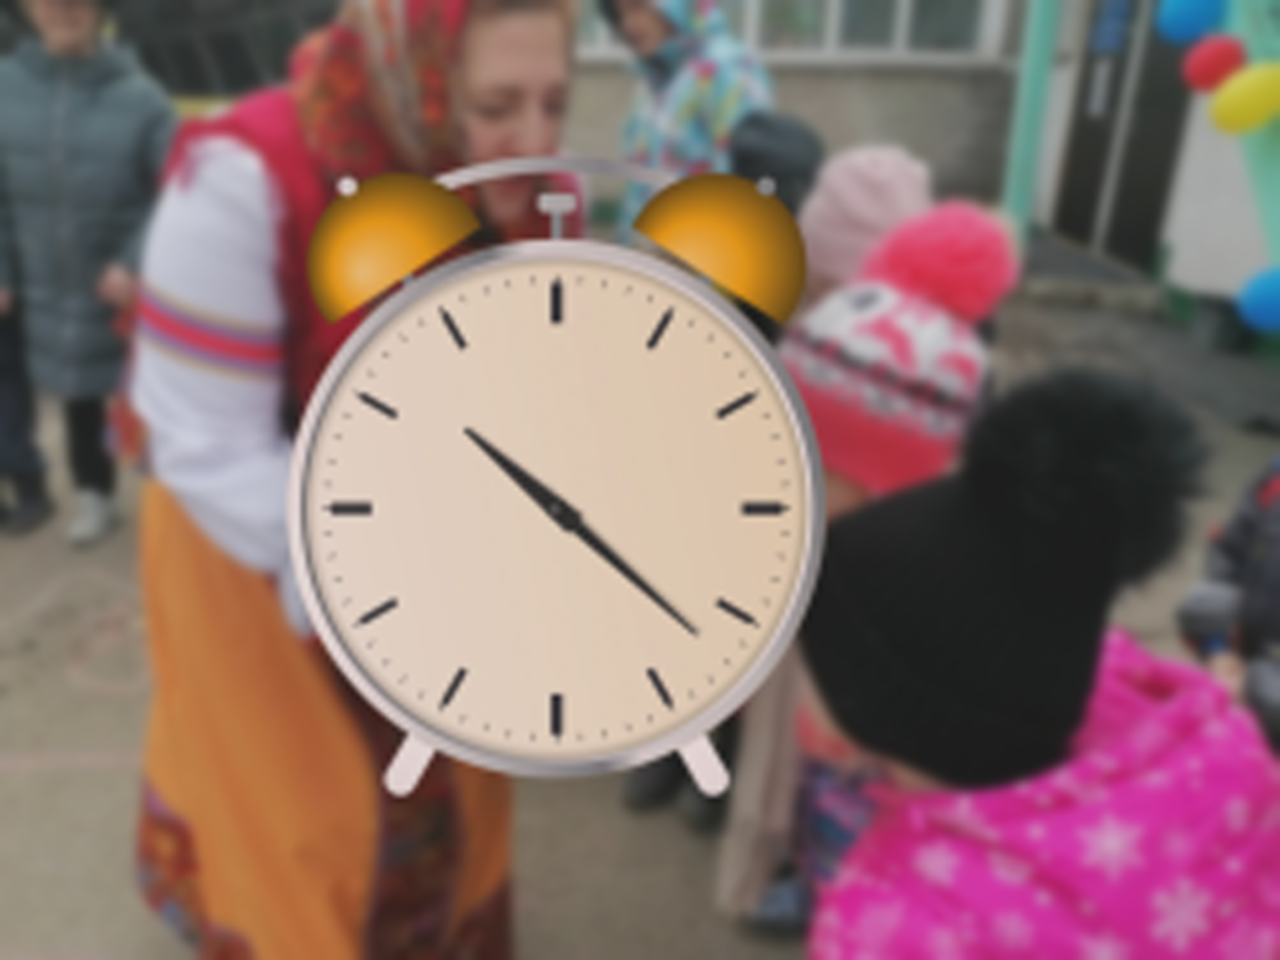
10:22
